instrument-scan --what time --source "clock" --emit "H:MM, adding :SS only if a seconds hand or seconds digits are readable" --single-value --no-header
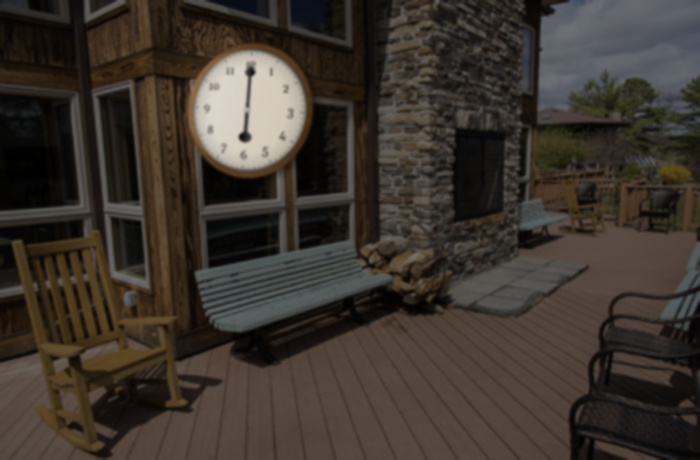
6:00
